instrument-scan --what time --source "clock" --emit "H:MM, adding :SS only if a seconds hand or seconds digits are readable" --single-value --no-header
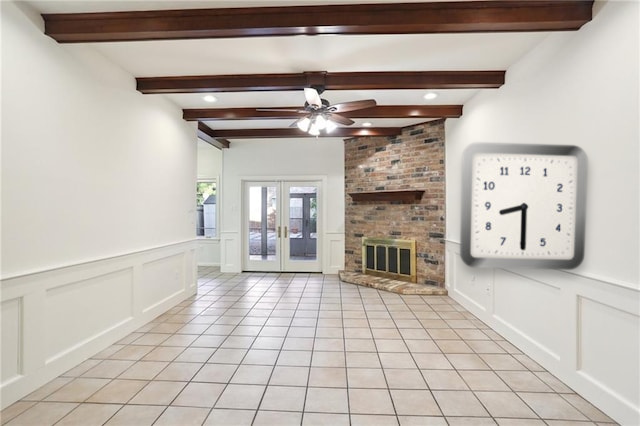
8:30
